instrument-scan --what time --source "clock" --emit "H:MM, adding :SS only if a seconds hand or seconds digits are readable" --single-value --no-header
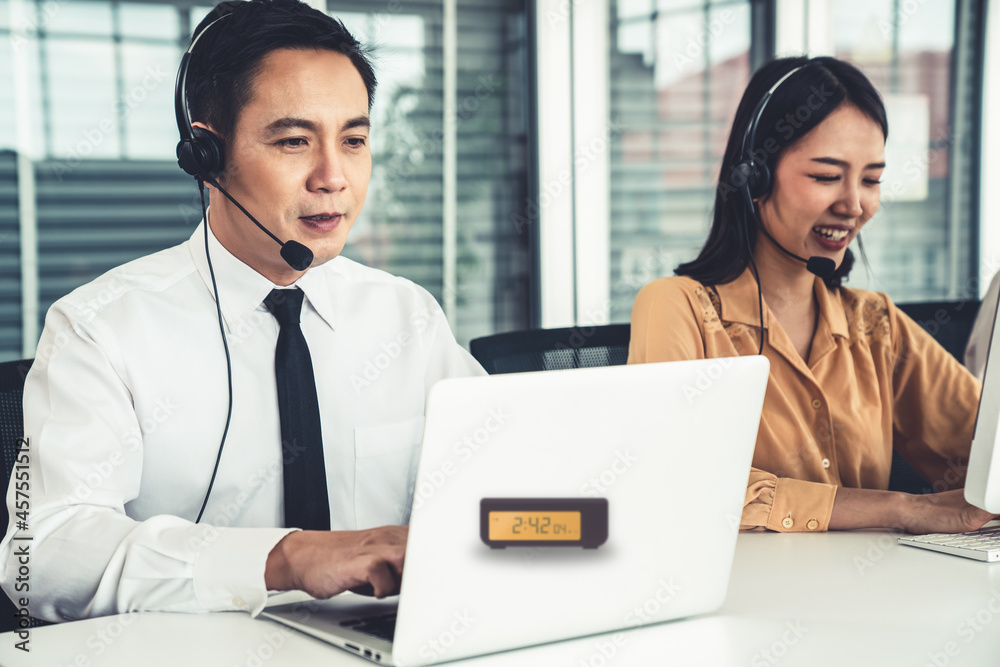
2:42
